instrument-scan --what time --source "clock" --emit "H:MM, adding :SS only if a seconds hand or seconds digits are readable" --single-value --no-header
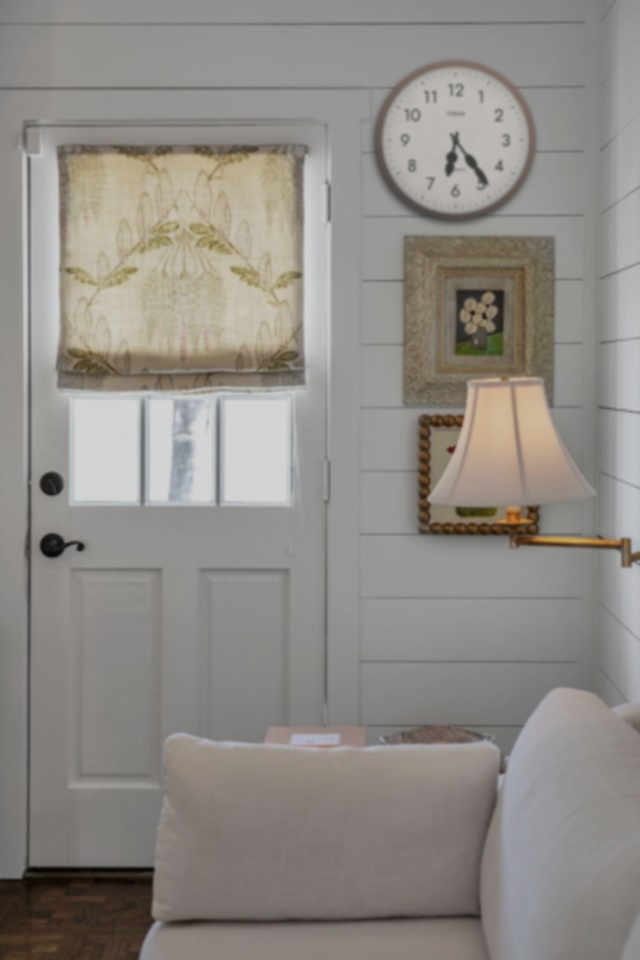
6:24
